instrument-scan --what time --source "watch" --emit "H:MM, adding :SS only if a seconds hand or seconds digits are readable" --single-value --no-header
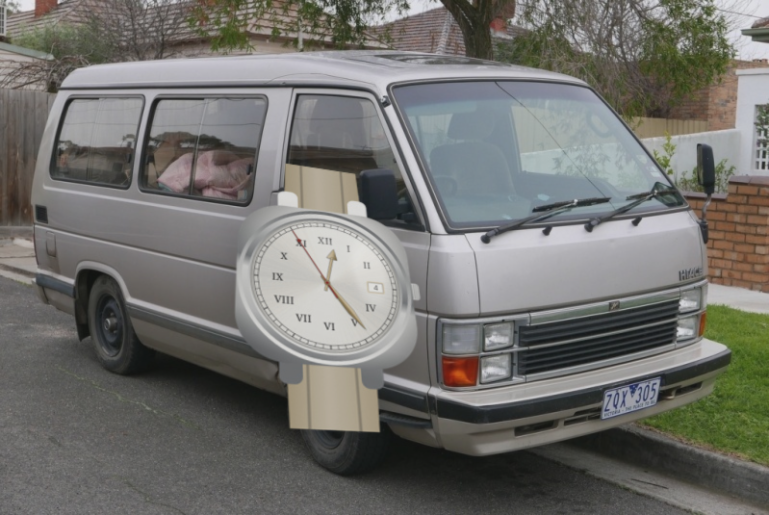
12:23:55
